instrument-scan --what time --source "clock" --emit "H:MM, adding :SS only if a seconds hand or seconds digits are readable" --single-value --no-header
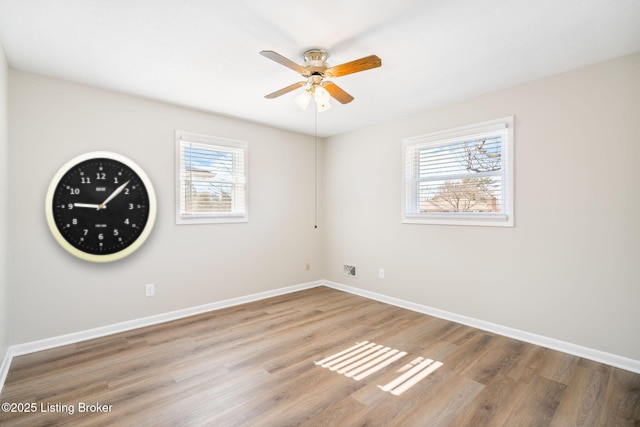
9:08
